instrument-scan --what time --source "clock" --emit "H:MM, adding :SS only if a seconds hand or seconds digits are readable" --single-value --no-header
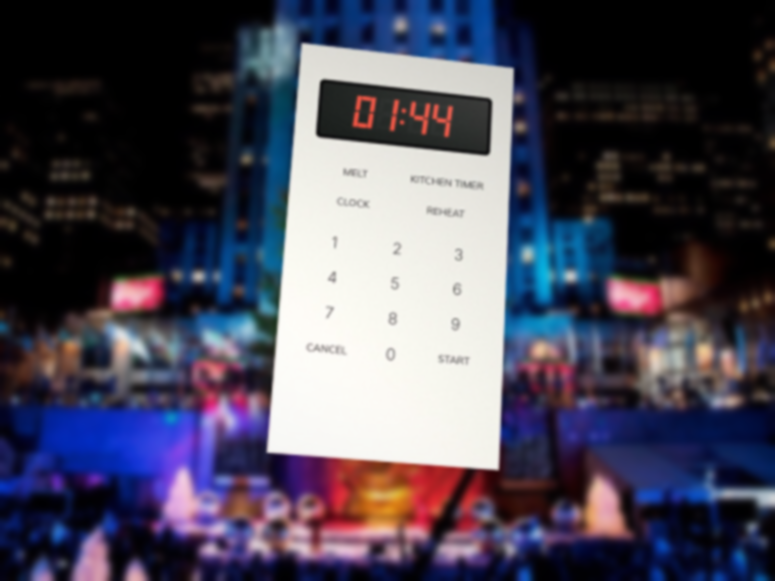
1:44
